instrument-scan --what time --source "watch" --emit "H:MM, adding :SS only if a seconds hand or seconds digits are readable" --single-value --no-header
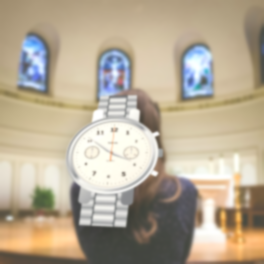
3:51
